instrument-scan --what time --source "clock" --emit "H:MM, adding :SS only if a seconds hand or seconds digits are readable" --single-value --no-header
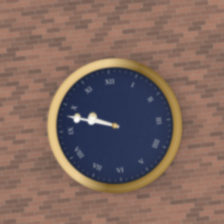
9:48
